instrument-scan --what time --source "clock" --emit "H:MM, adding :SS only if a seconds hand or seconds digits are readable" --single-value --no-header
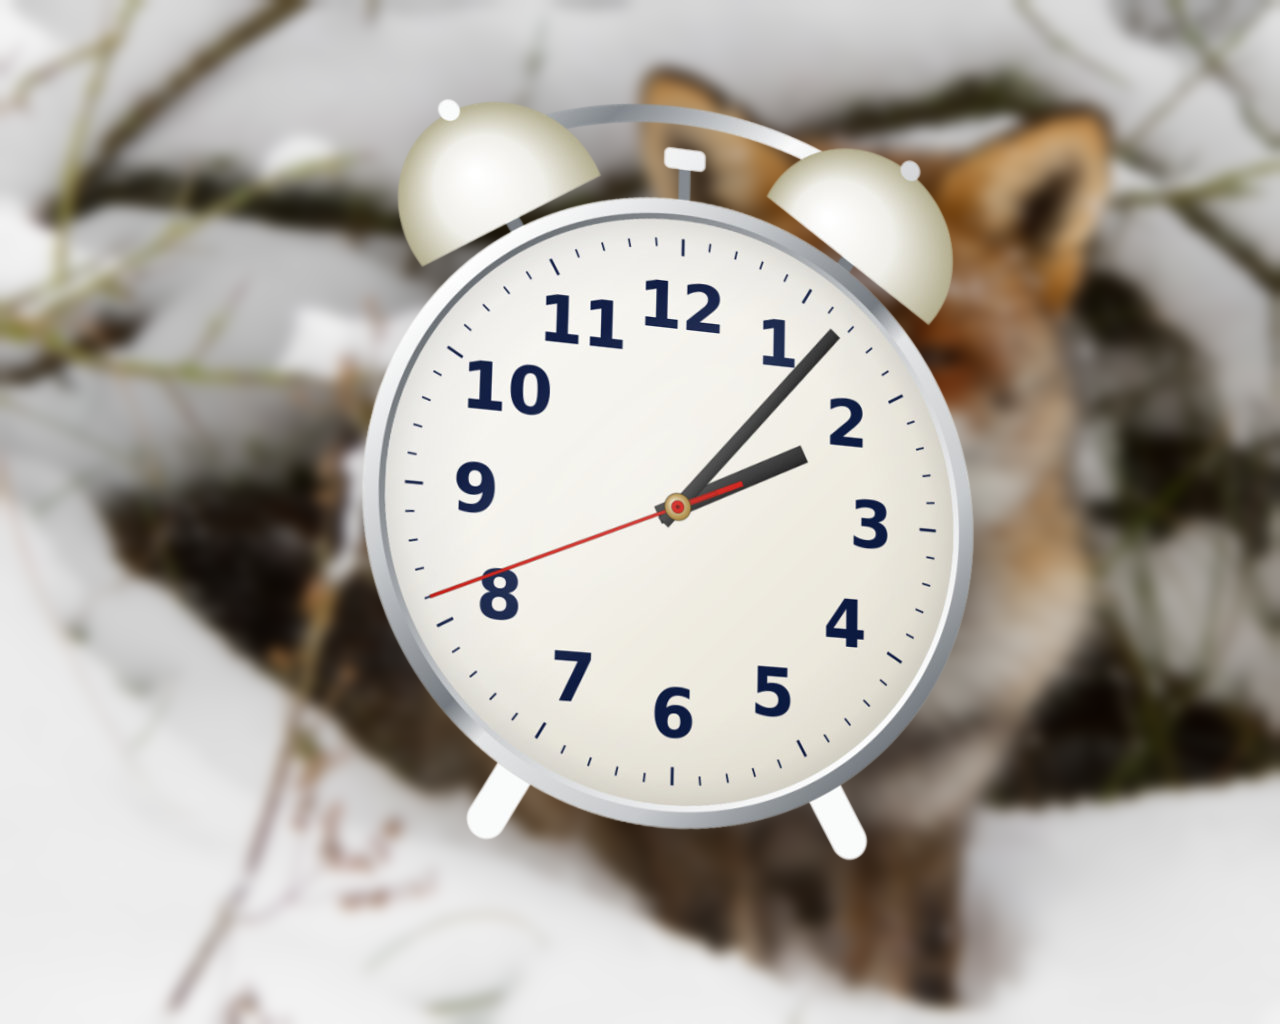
2:06:41
